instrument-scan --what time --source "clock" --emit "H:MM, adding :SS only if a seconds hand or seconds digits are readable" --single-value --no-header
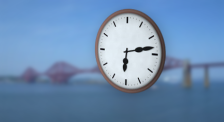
6:13
